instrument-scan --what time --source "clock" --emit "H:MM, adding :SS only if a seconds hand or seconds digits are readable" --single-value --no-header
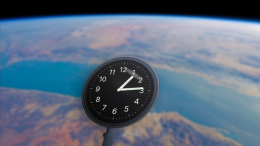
1:14
